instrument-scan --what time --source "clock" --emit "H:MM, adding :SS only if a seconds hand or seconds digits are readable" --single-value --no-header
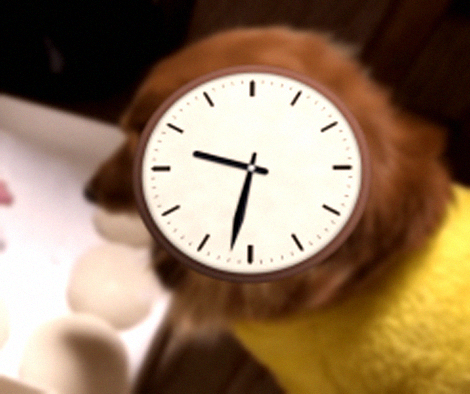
9:32
